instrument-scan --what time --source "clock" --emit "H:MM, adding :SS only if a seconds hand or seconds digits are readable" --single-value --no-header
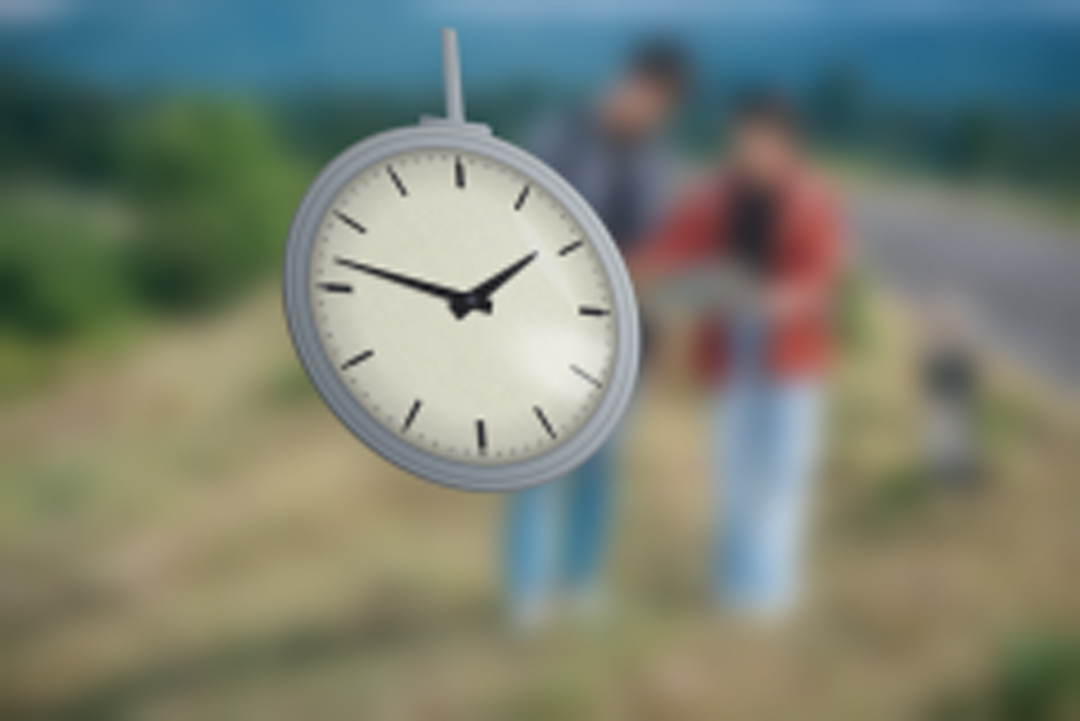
1:47
